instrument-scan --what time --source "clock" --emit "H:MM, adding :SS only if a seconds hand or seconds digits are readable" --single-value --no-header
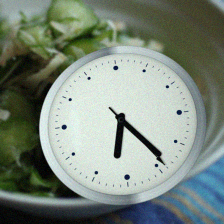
6:23:24
